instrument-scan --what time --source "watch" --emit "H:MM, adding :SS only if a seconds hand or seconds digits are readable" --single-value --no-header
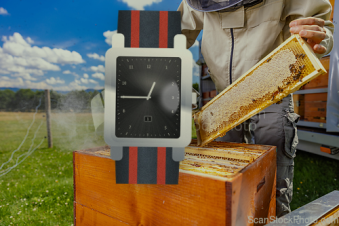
12:45
